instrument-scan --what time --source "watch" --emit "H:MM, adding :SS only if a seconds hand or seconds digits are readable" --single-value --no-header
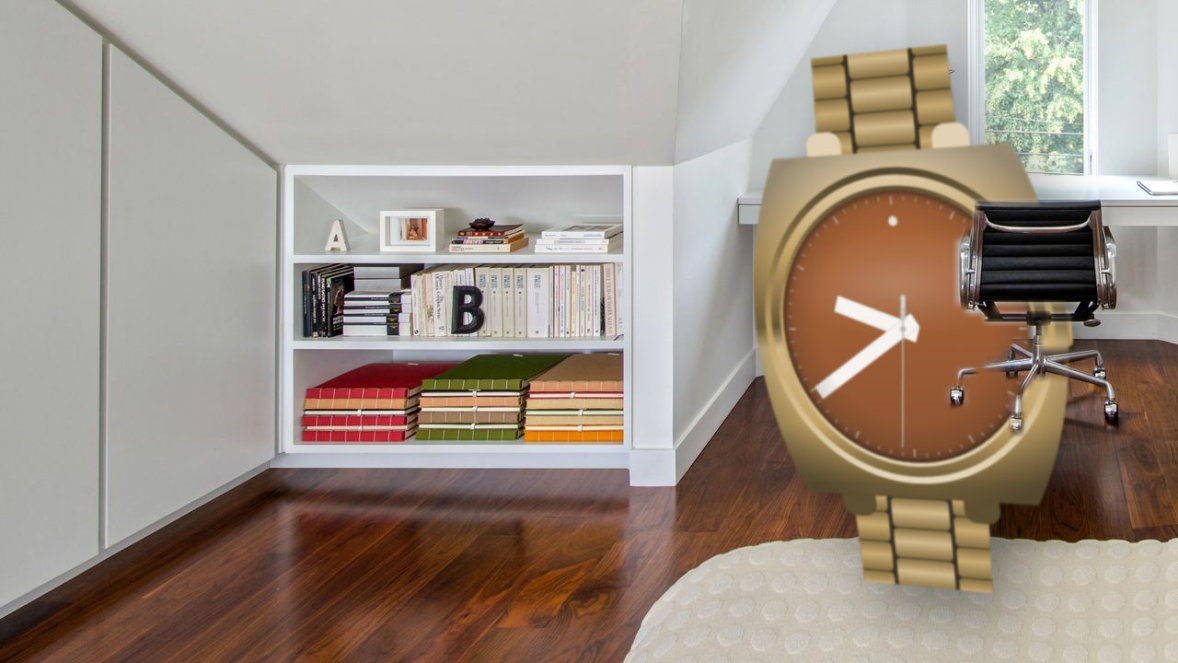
9:39:31
